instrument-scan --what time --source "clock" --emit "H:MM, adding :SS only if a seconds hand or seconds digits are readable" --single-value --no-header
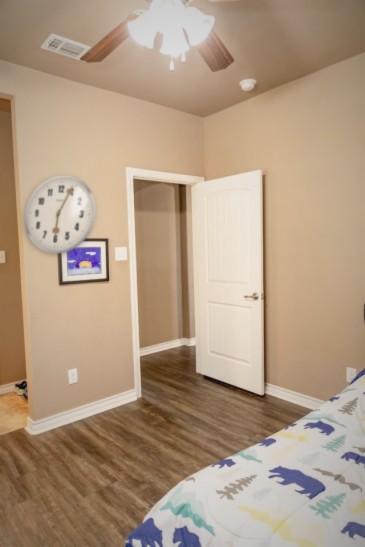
6:04
